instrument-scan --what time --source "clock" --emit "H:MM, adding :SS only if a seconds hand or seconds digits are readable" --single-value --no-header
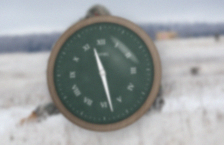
11:28
